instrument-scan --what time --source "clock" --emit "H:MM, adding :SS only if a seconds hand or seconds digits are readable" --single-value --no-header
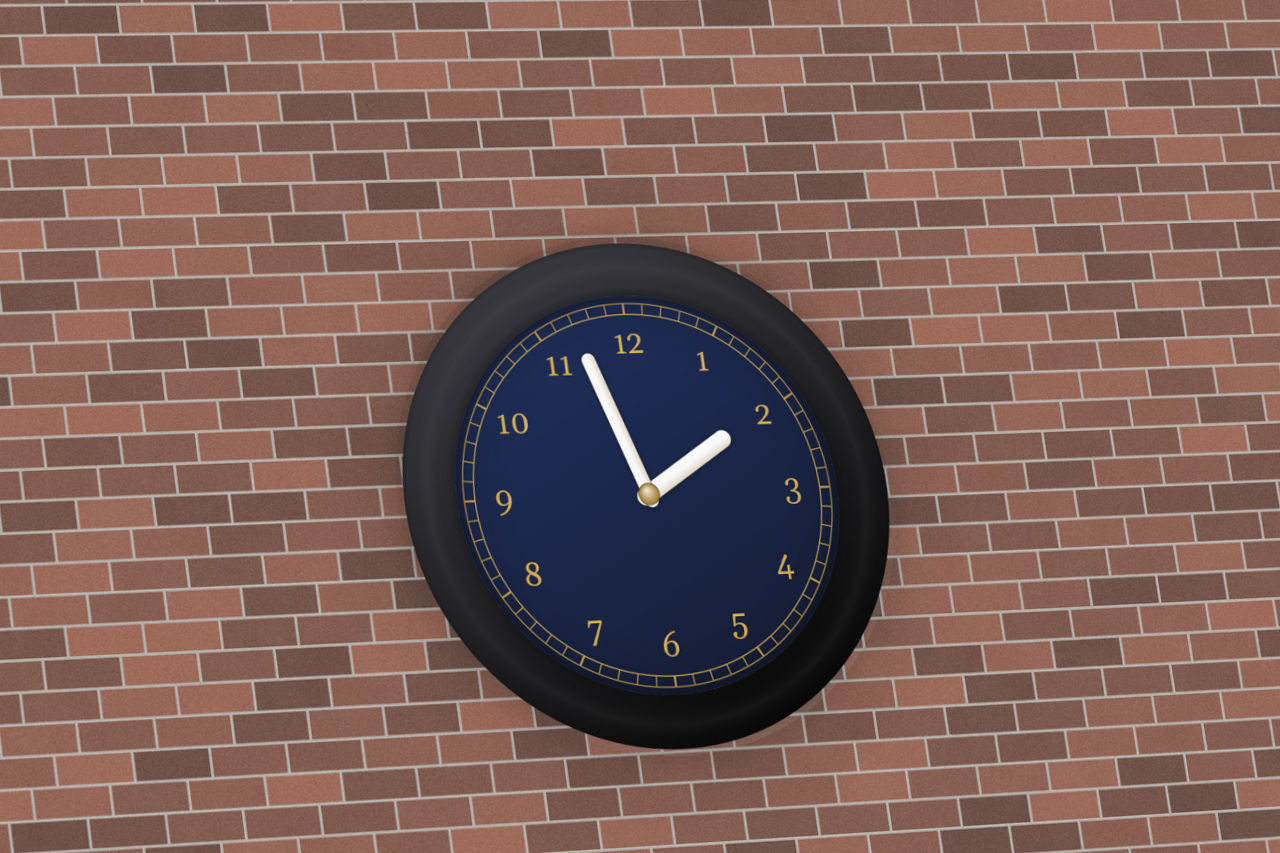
1:57
